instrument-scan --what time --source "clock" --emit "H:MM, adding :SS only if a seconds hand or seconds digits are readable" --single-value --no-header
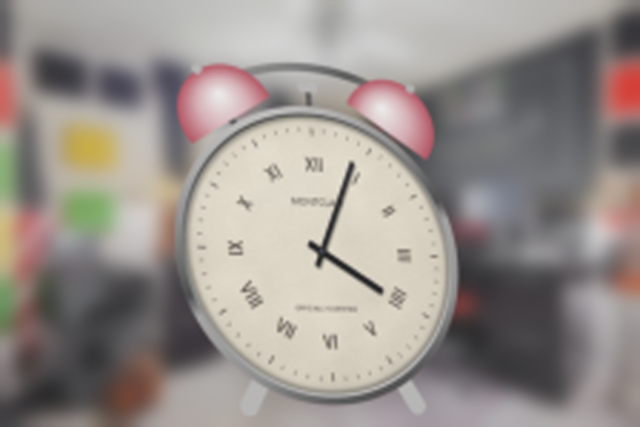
4:04
